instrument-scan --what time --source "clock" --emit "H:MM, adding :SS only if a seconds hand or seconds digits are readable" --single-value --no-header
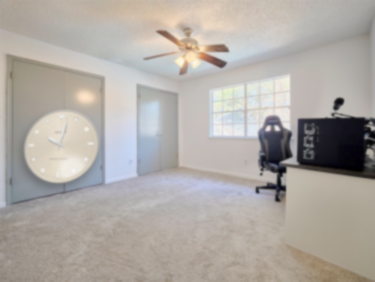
10:02
